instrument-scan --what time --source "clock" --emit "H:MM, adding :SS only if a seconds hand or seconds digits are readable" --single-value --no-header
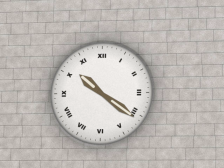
10:21
